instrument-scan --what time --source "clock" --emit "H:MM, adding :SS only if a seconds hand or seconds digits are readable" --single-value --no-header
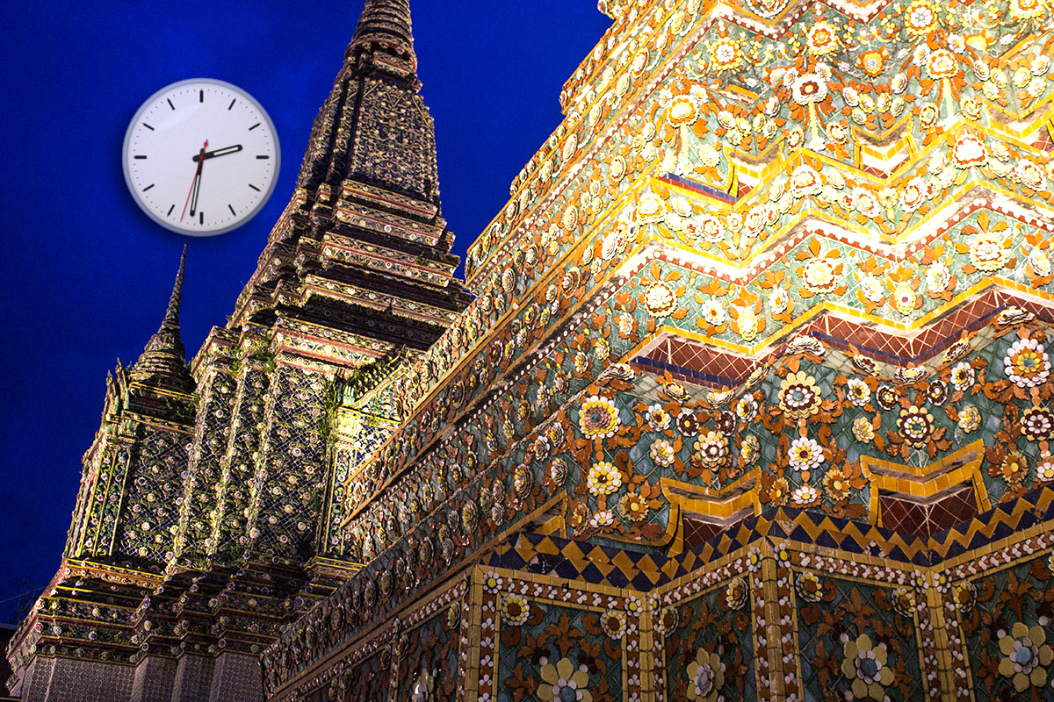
2:31:33
